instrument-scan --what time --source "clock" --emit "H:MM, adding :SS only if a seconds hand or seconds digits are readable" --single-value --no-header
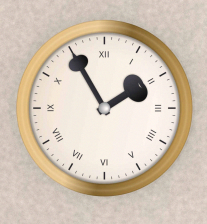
1:55
